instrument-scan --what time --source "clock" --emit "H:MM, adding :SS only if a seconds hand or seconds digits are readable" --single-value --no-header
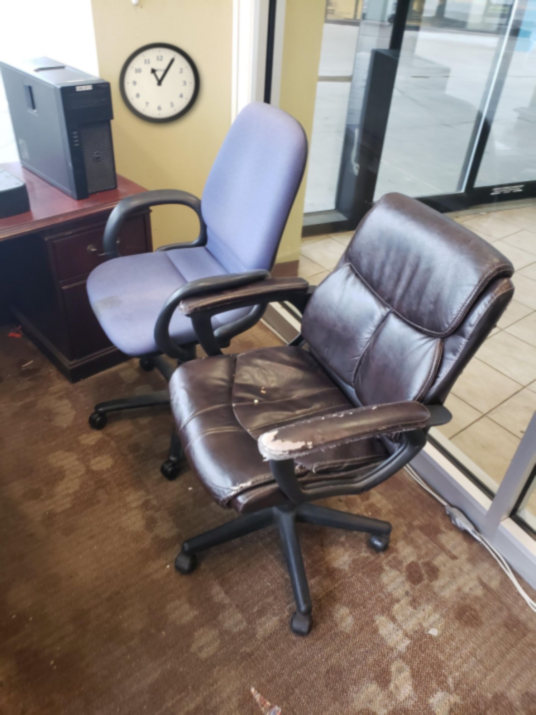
11:05
